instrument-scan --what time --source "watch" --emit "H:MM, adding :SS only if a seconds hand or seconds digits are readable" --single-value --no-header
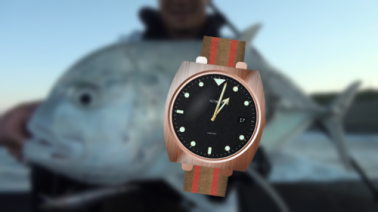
1:02
